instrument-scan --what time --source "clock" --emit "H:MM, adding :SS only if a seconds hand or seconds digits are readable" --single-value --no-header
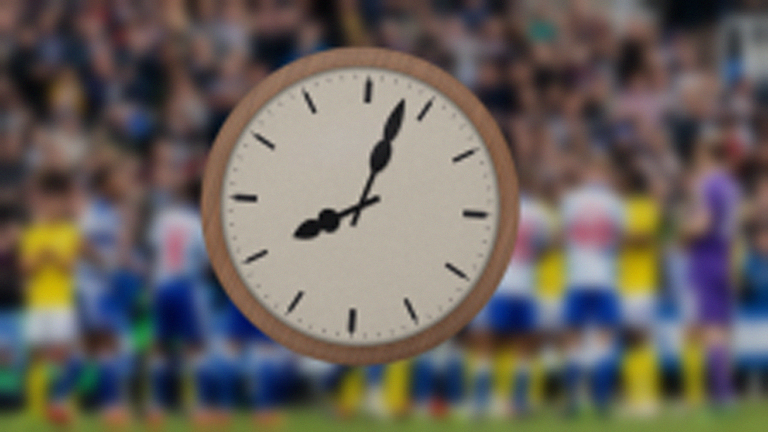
8:03
